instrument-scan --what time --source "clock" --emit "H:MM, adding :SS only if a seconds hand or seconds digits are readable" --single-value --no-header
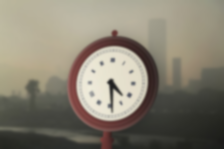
4:29
